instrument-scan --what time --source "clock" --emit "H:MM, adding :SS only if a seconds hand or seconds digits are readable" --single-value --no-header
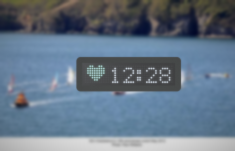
12:28
